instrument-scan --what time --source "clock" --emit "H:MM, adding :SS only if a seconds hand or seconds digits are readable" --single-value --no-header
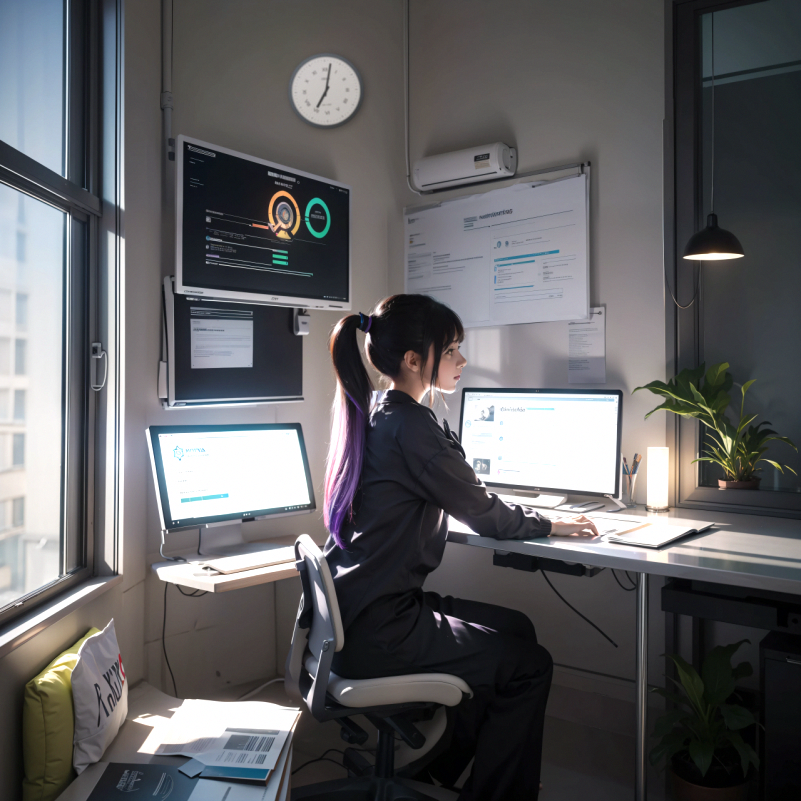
7:02
